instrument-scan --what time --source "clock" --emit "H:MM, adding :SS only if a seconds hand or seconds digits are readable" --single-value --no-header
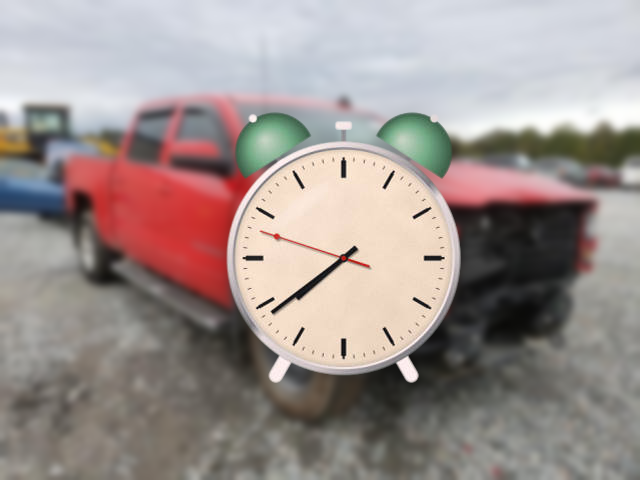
7:38:48
